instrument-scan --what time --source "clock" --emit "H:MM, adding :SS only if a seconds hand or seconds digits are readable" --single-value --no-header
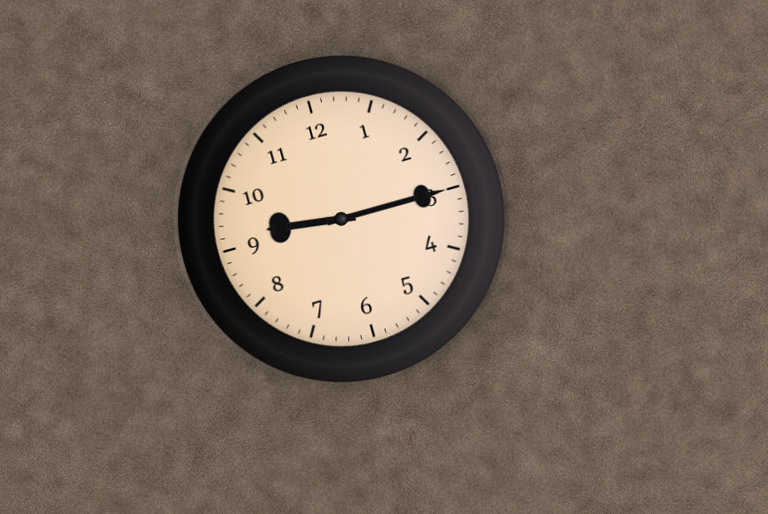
9:15
